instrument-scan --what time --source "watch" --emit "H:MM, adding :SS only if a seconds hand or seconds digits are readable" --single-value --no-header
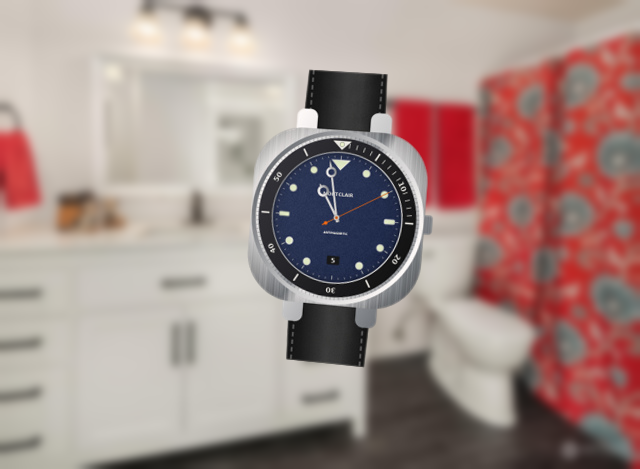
10:58:10
